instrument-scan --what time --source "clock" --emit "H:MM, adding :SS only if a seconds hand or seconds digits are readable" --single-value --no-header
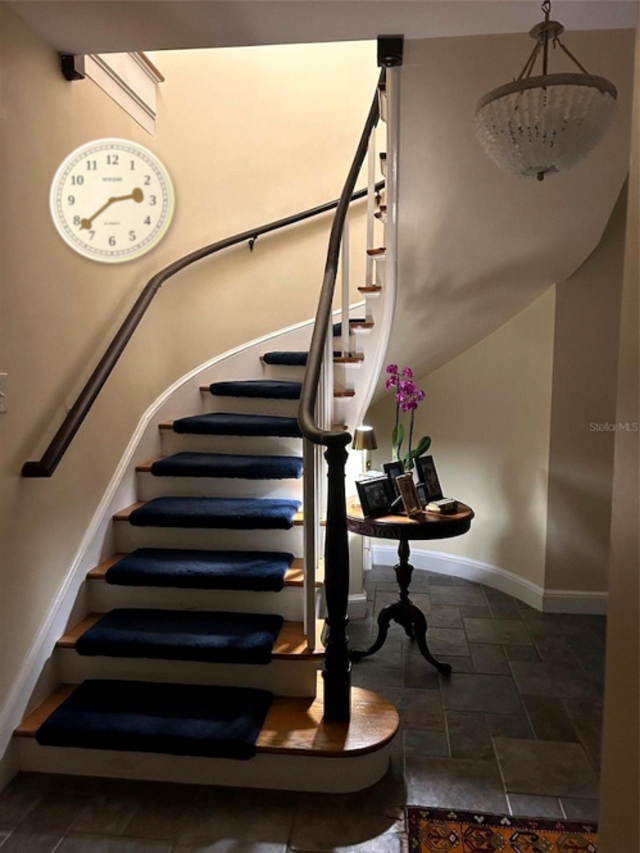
2:38
